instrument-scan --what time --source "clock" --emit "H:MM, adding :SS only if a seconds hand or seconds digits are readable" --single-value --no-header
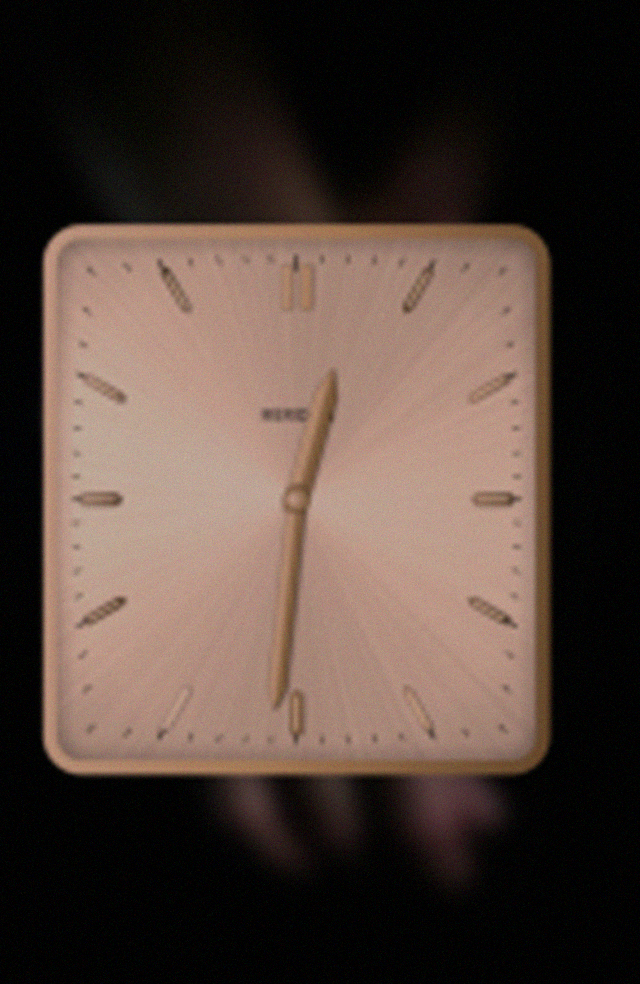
12:31
